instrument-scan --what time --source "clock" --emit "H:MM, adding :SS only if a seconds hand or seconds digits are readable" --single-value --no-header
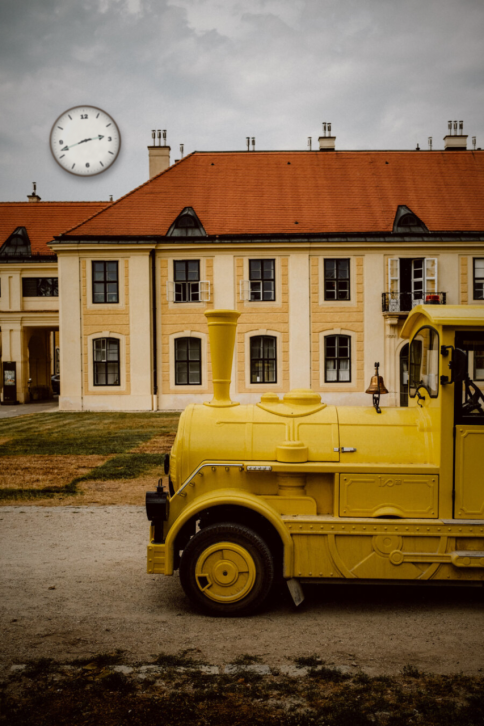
2:42
